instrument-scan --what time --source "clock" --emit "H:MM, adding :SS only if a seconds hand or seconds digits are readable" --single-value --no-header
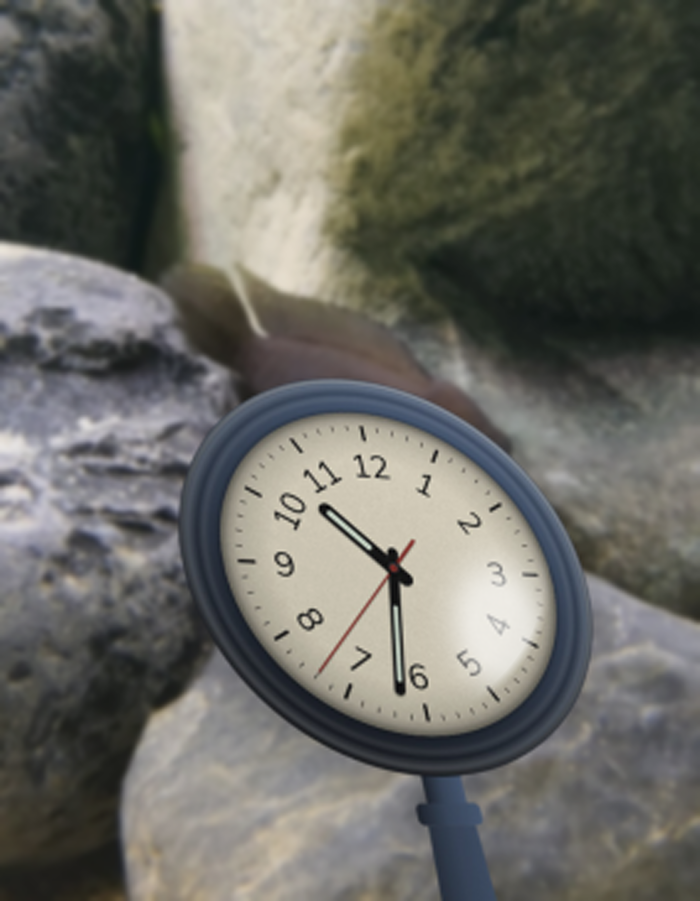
10:31:37
